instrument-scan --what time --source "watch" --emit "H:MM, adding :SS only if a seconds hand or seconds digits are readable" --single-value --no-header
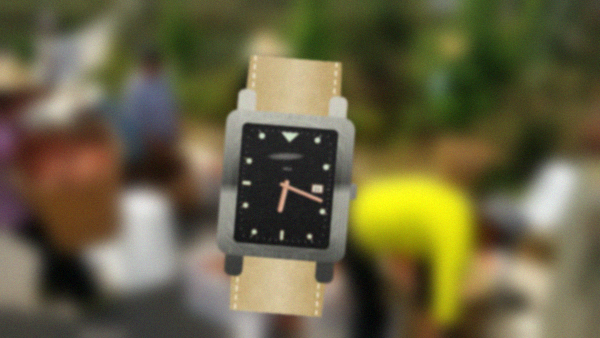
6:18
